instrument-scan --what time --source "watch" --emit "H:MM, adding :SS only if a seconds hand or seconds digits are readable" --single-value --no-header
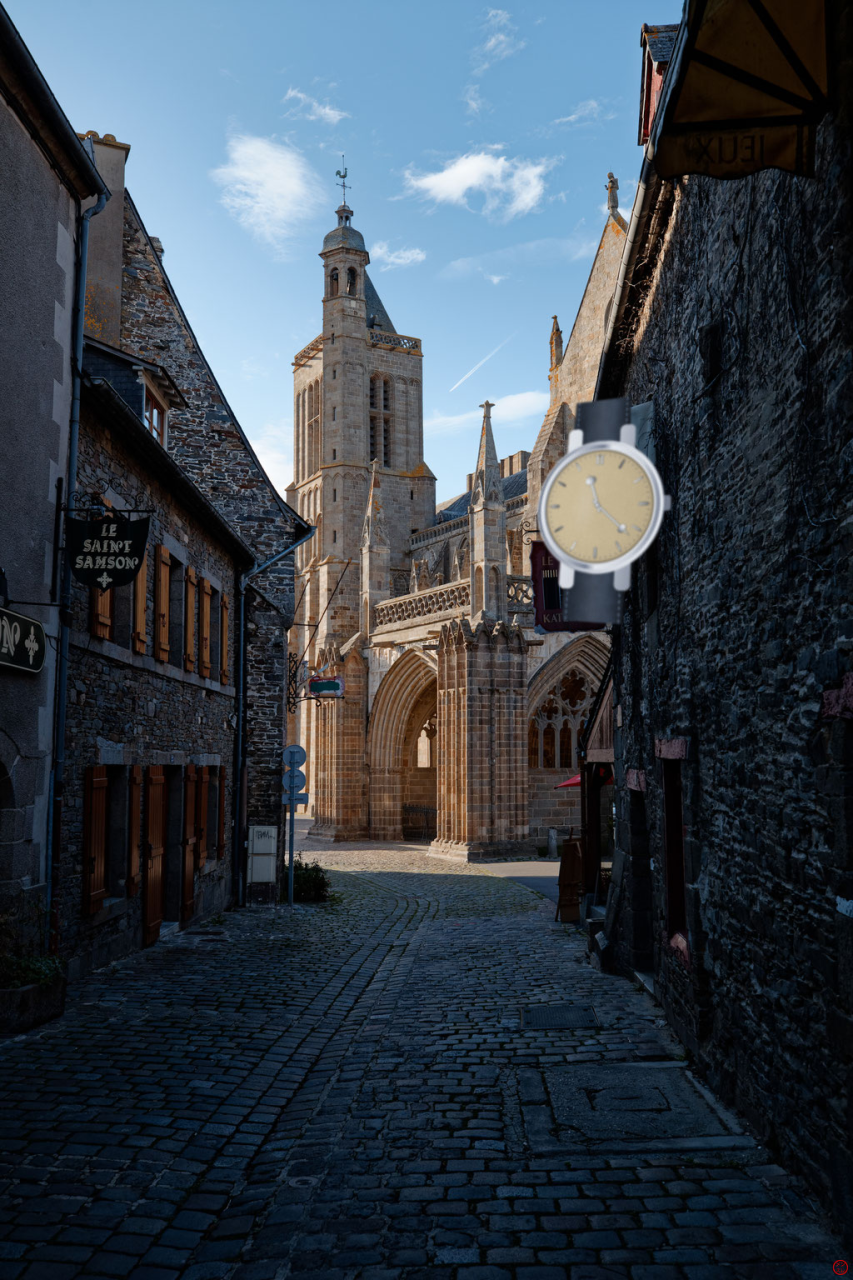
11:22
